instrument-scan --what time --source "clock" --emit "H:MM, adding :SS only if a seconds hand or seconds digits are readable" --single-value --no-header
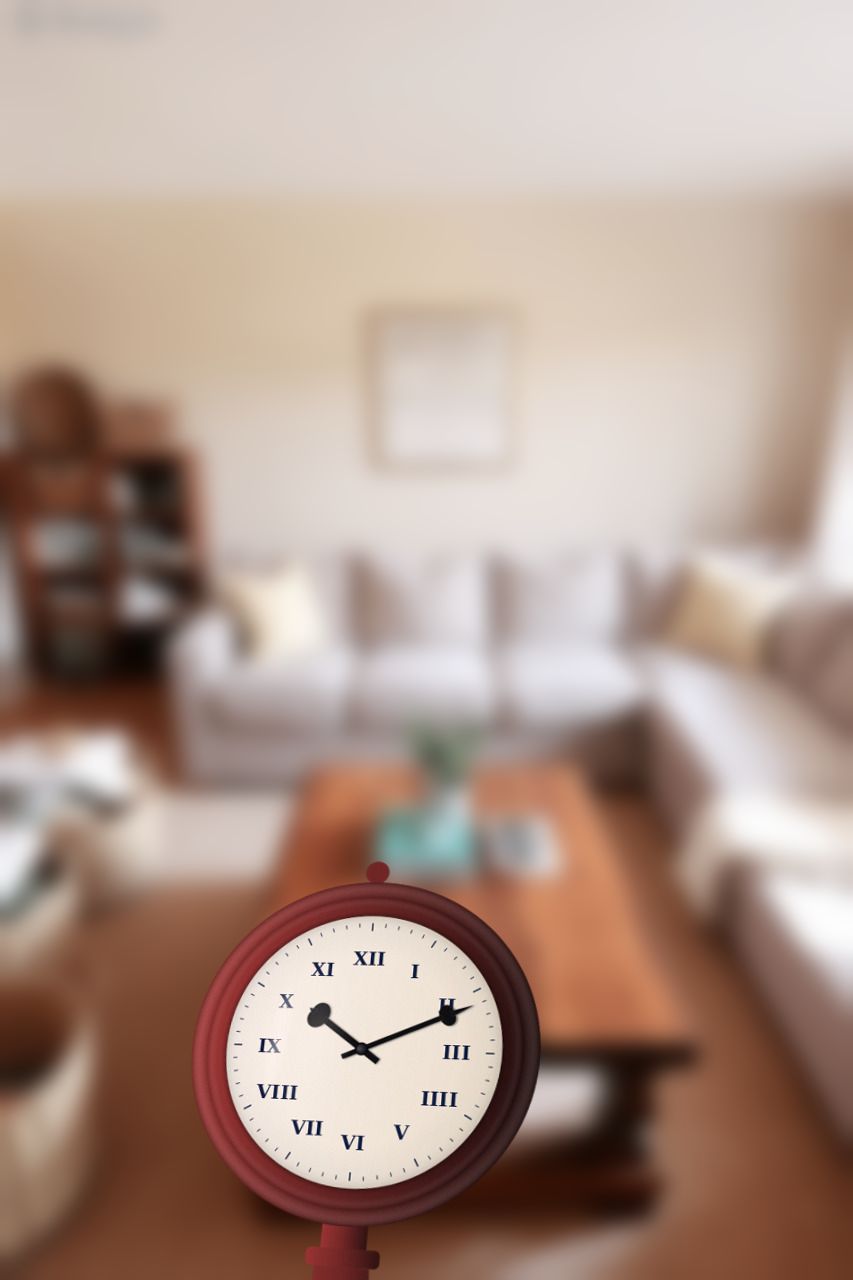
10:11
